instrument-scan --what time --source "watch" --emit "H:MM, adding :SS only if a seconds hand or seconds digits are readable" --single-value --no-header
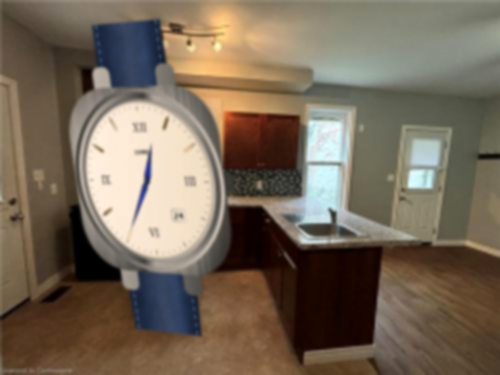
12:35
